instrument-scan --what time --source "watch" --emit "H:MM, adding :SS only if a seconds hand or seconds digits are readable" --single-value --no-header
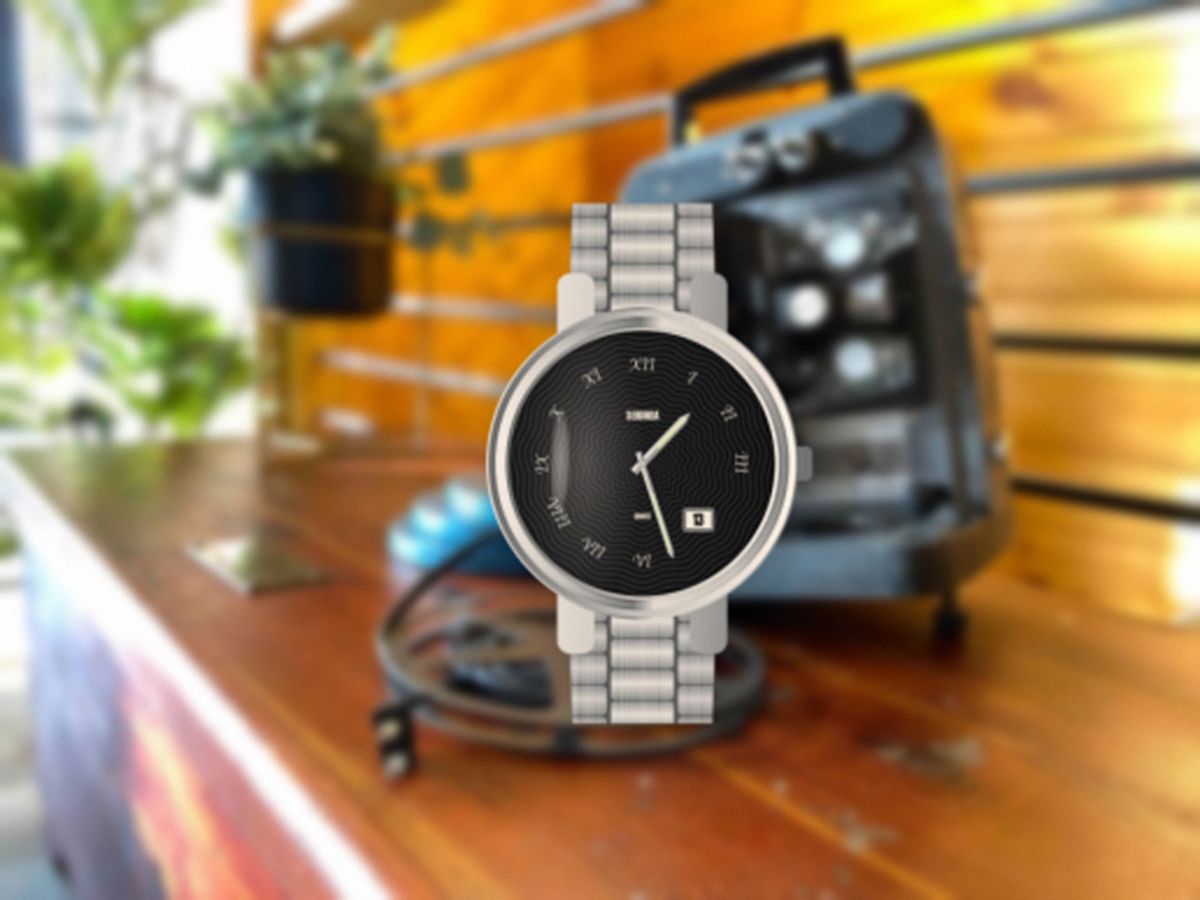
1:27
